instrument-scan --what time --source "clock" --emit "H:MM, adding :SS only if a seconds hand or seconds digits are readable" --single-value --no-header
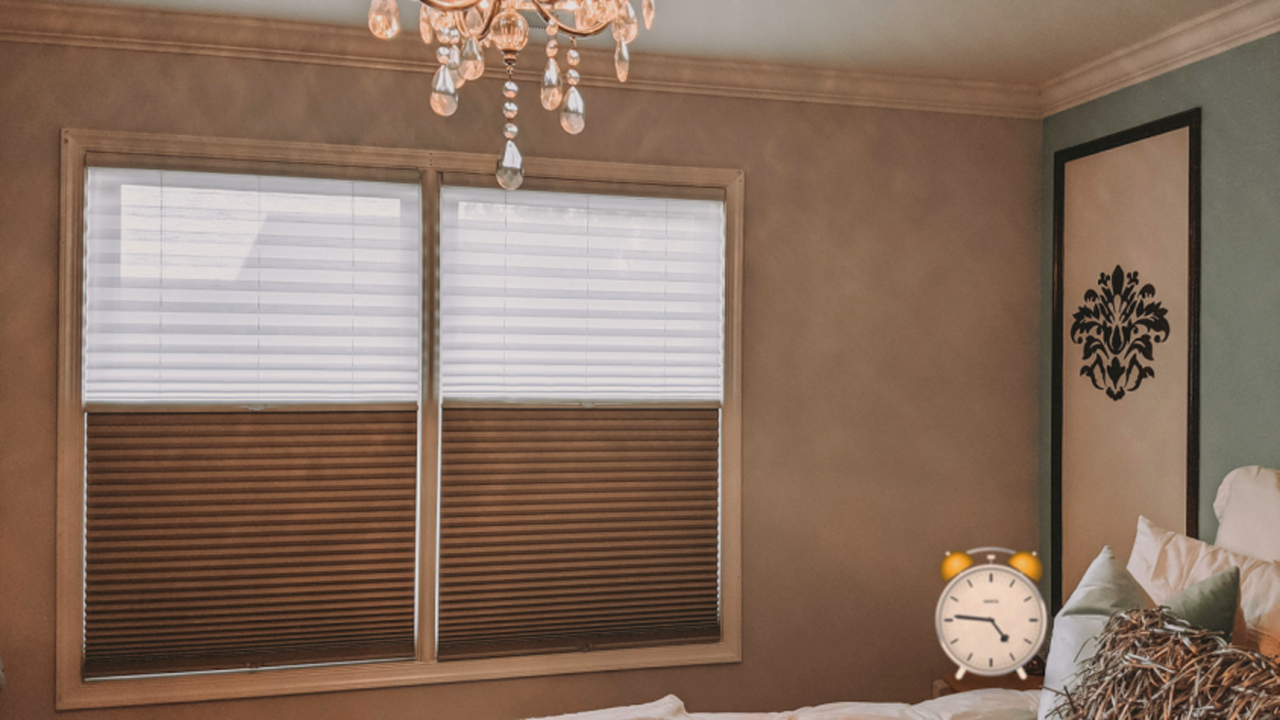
4:46
